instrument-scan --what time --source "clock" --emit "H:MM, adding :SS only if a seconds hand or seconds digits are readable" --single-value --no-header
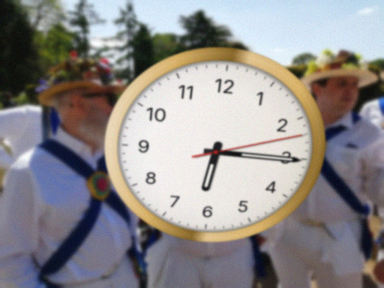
6:15:12
